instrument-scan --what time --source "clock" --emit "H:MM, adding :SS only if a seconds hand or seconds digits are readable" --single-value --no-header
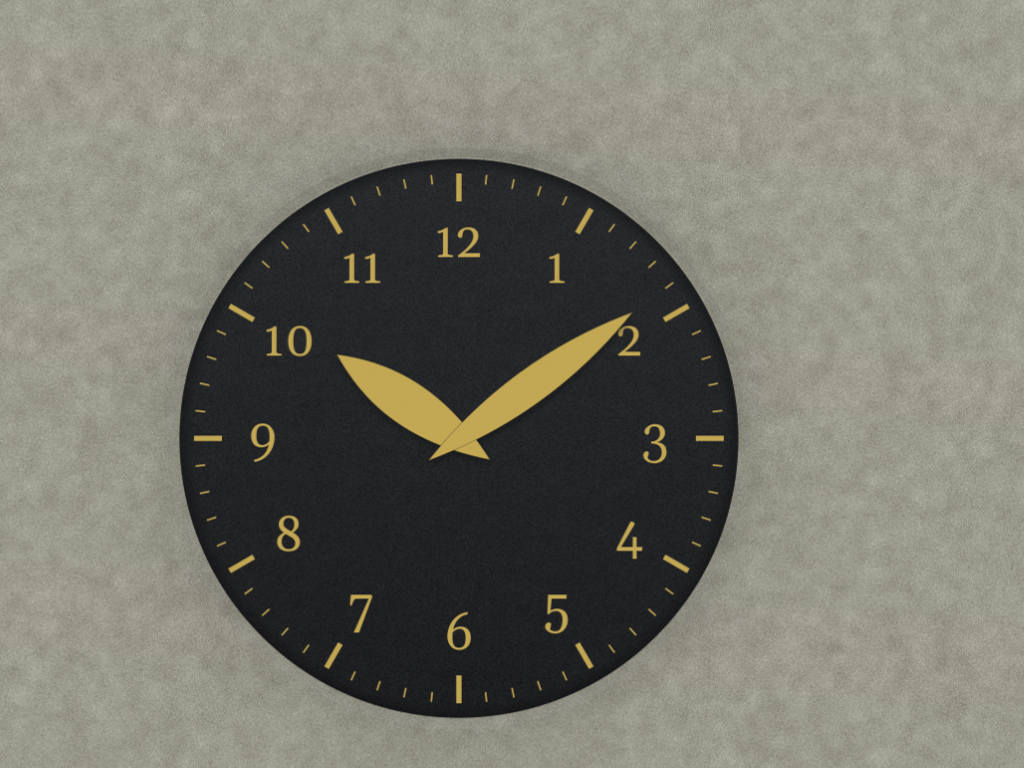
10:09
